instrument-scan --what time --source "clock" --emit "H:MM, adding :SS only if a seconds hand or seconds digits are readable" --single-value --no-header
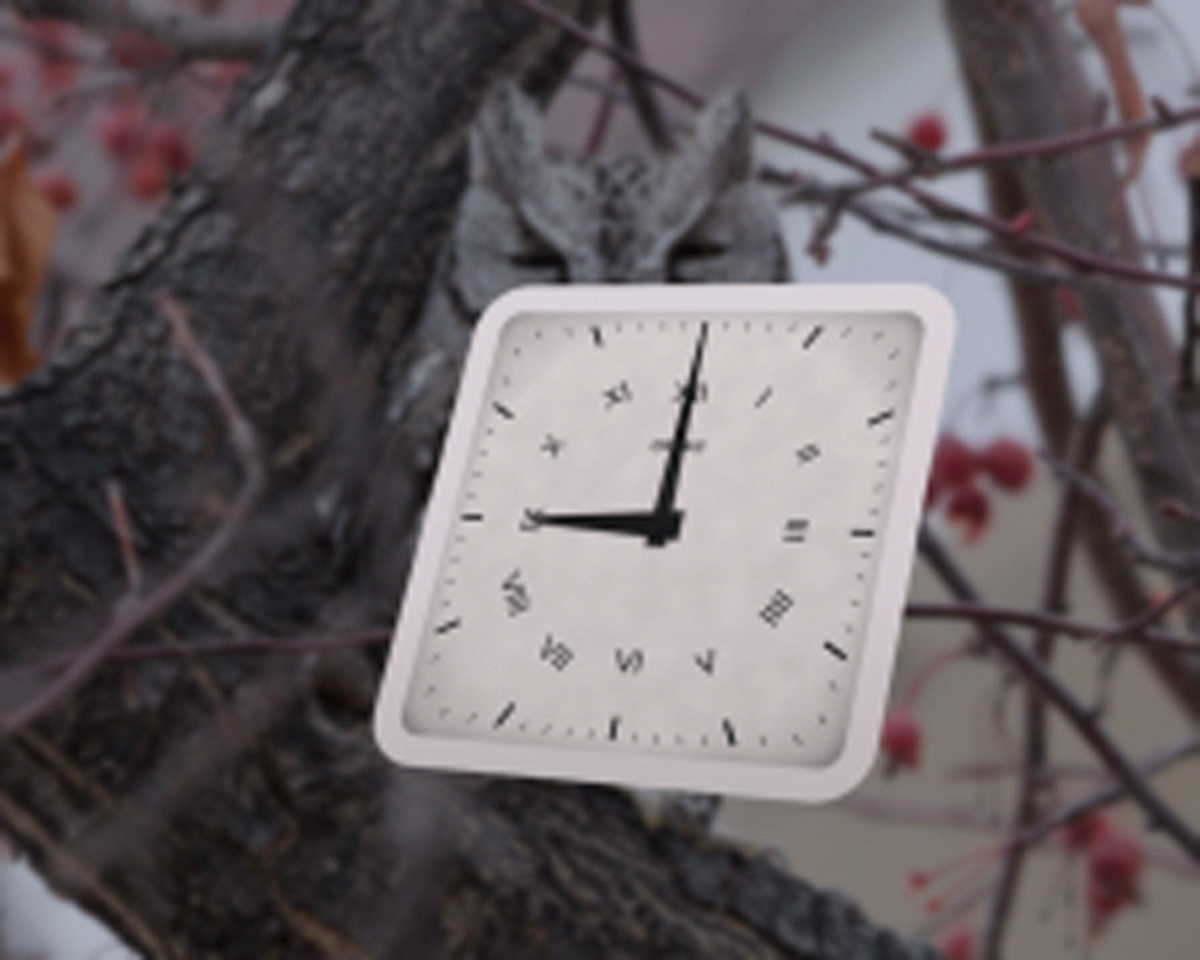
9:00
